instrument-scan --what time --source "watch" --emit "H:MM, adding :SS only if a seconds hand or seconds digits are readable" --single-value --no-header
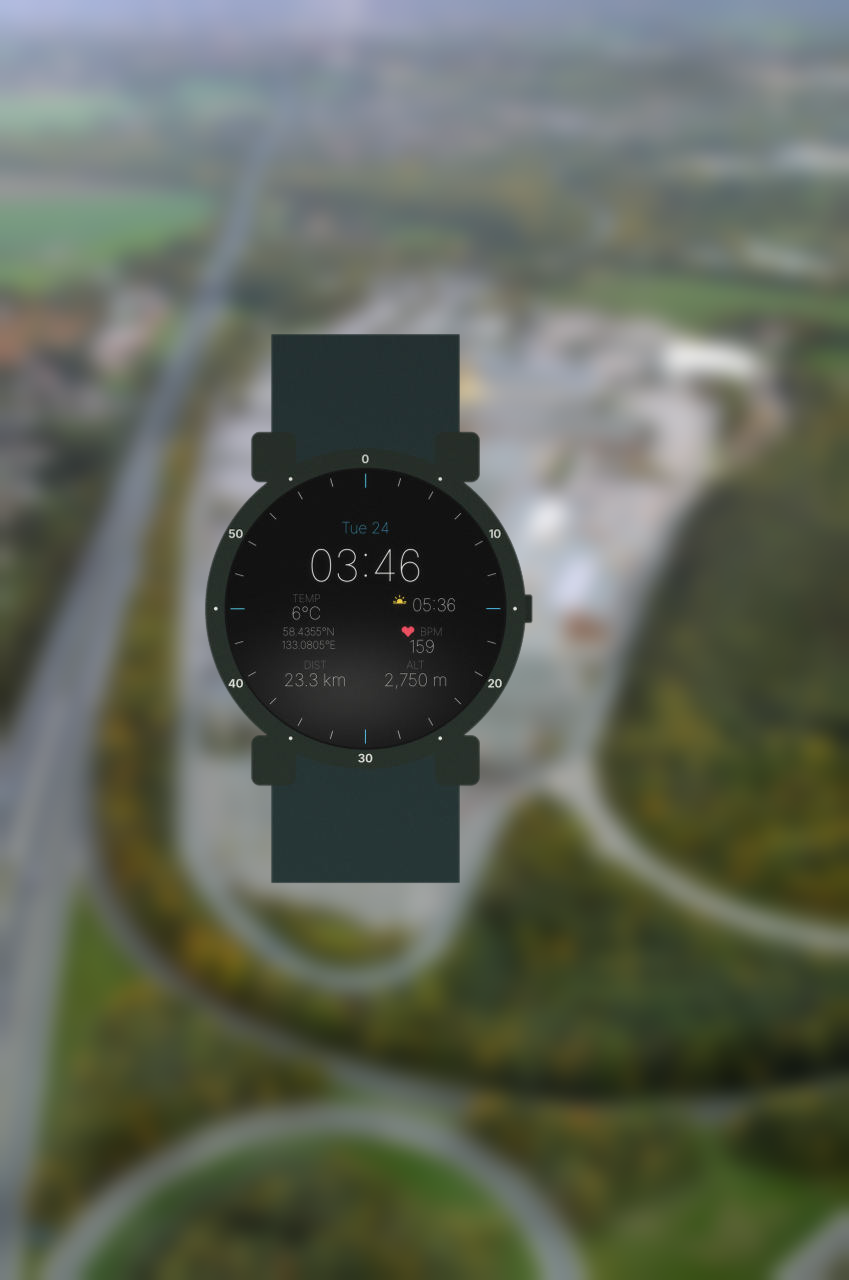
3:46
